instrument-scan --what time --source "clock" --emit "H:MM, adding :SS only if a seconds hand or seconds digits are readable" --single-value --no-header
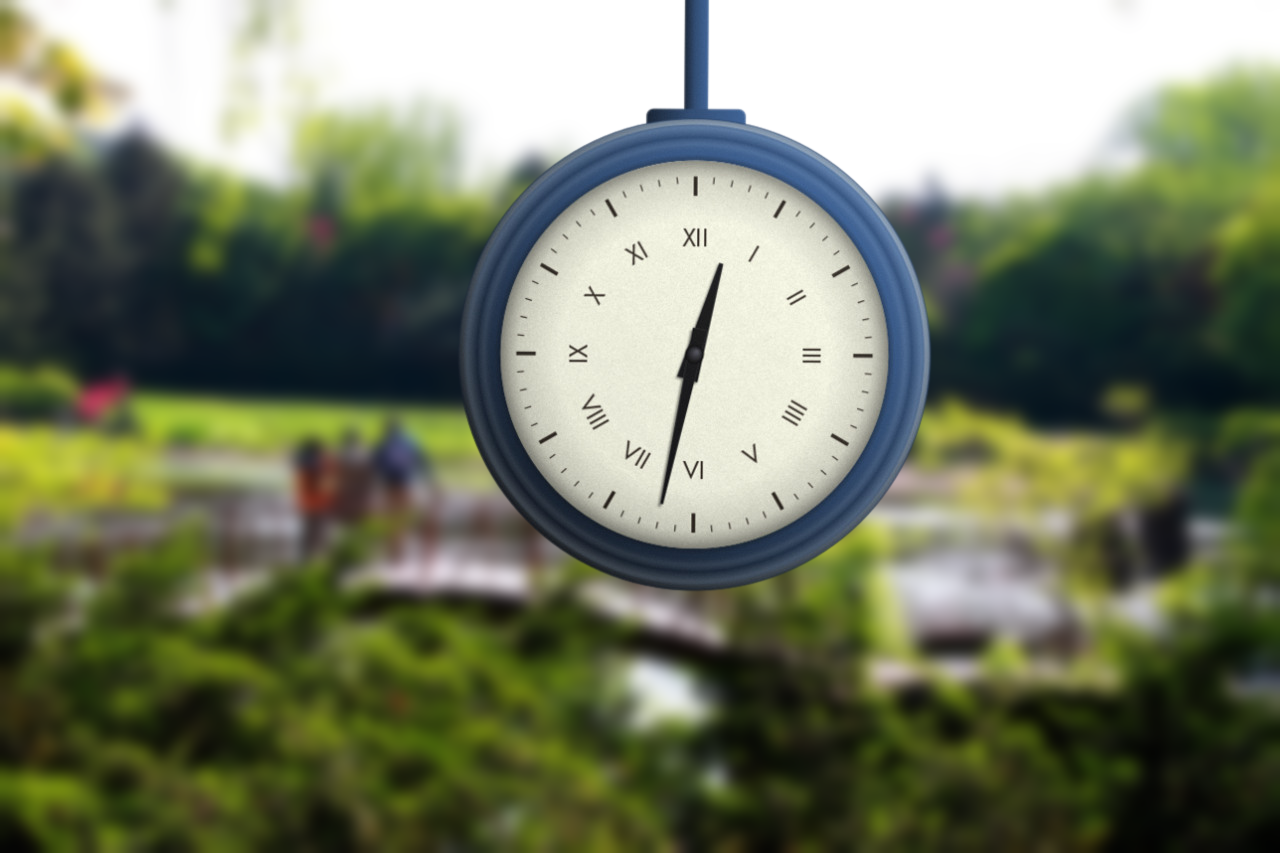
12:32
